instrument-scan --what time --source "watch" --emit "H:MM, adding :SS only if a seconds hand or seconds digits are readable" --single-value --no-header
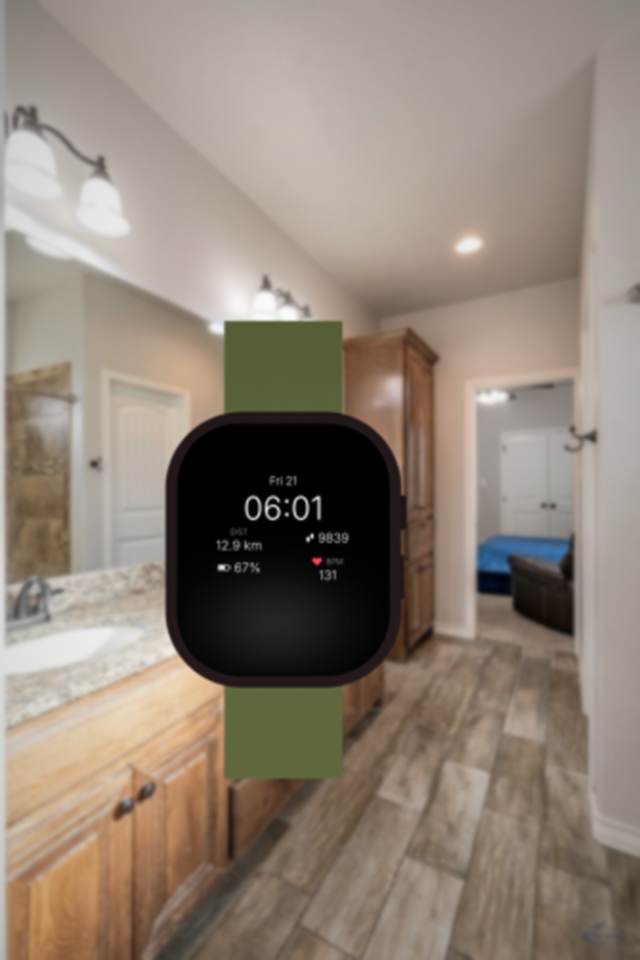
6:01
